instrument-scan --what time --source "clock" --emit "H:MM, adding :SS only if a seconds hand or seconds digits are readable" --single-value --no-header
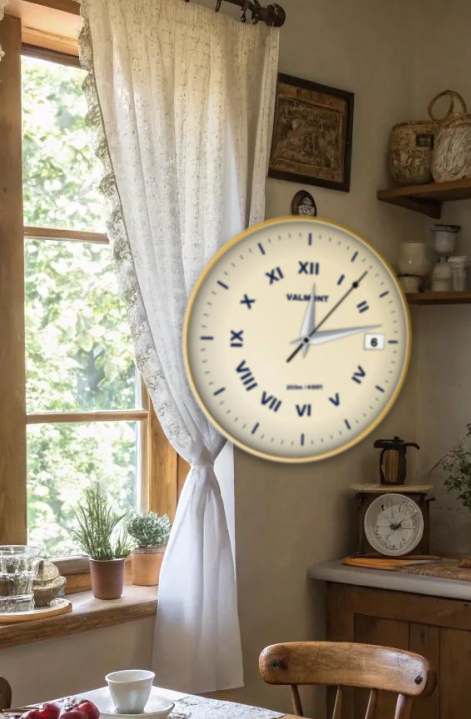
12:13:07
